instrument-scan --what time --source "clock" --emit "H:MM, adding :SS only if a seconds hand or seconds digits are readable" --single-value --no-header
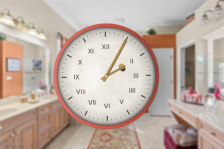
2:05
